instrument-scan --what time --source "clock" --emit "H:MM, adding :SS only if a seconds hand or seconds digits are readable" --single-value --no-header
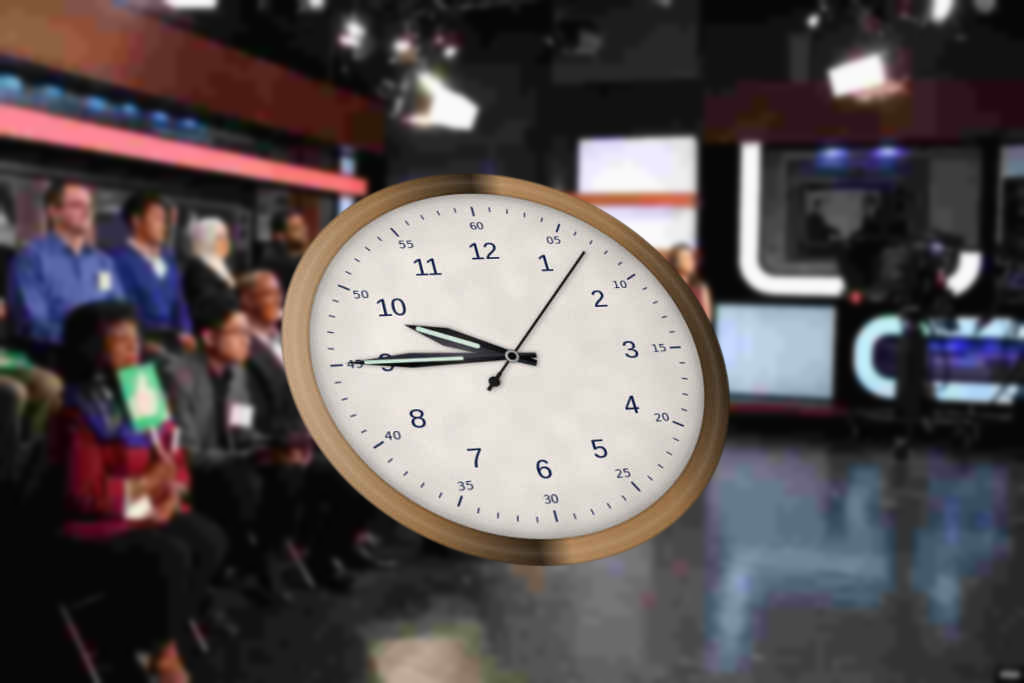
9:45:07
